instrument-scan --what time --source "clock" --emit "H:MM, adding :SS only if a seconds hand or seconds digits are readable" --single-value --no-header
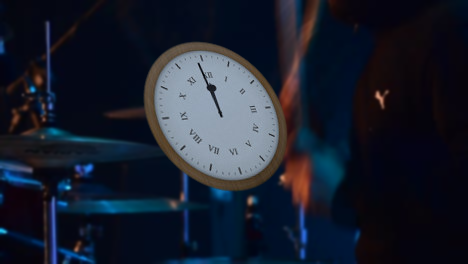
11:59
